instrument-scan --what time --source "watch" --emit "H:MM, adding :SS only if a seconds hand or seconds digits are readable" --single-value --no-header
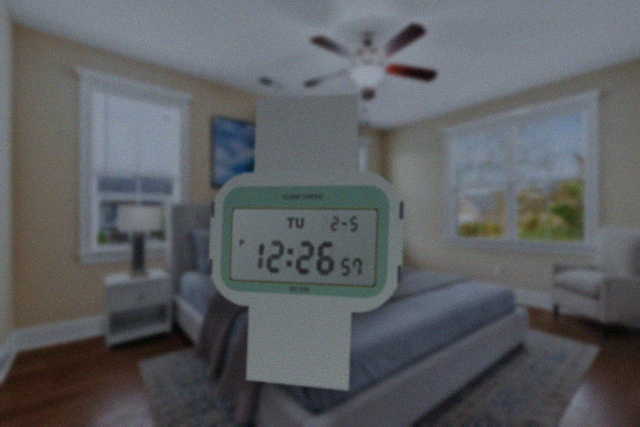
12:26:57
